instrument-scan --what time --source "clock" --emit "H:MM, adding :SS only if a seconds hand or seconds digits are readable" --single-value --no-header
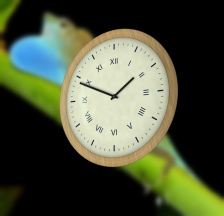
1:49
